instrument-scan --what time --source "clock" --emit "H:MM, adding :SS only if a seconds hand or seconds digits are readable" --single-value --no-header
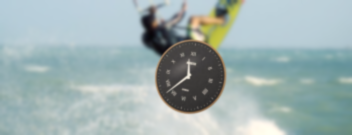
11:37
